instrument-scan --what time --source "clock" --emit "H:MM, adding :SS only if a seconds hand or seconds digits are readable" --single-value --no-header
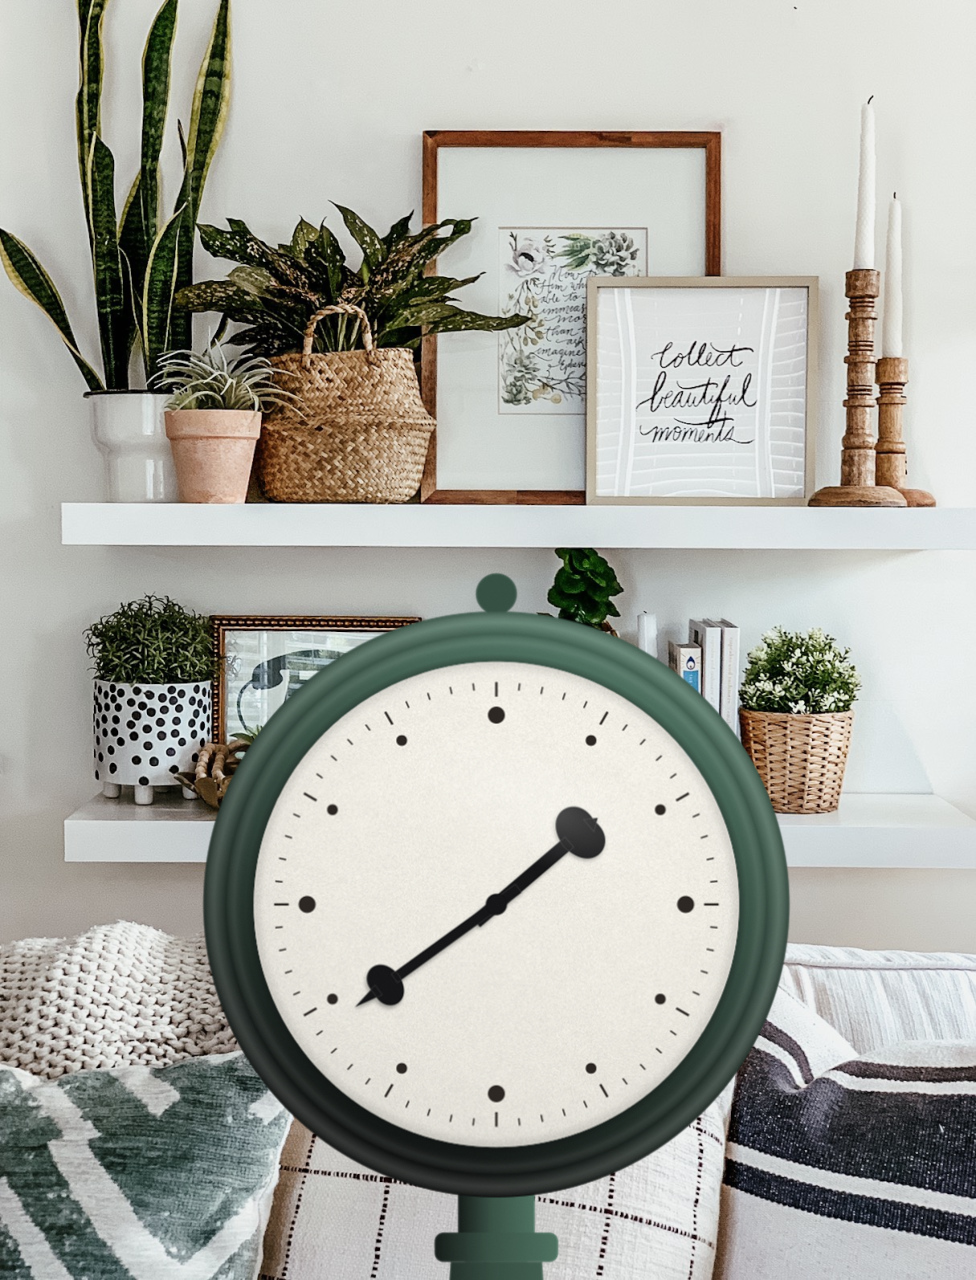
1:39
